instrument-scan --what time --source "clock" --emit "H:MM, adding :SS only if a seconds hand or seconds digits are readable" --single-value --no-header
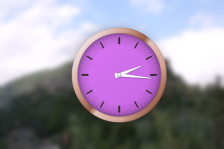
2:16
